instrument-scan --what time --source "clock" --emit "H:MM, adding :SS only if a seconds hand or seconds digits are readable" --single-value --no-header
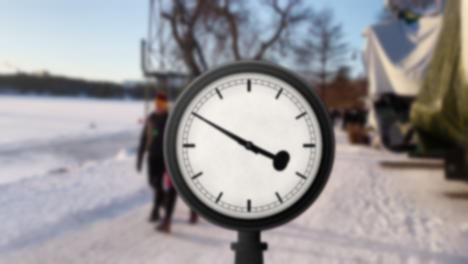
3:50
